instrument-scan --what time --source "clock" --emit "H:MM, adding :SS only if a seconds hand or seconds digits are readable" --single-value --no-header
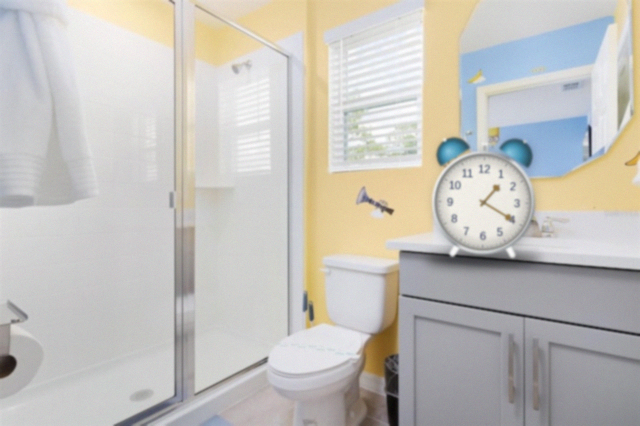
1:20
